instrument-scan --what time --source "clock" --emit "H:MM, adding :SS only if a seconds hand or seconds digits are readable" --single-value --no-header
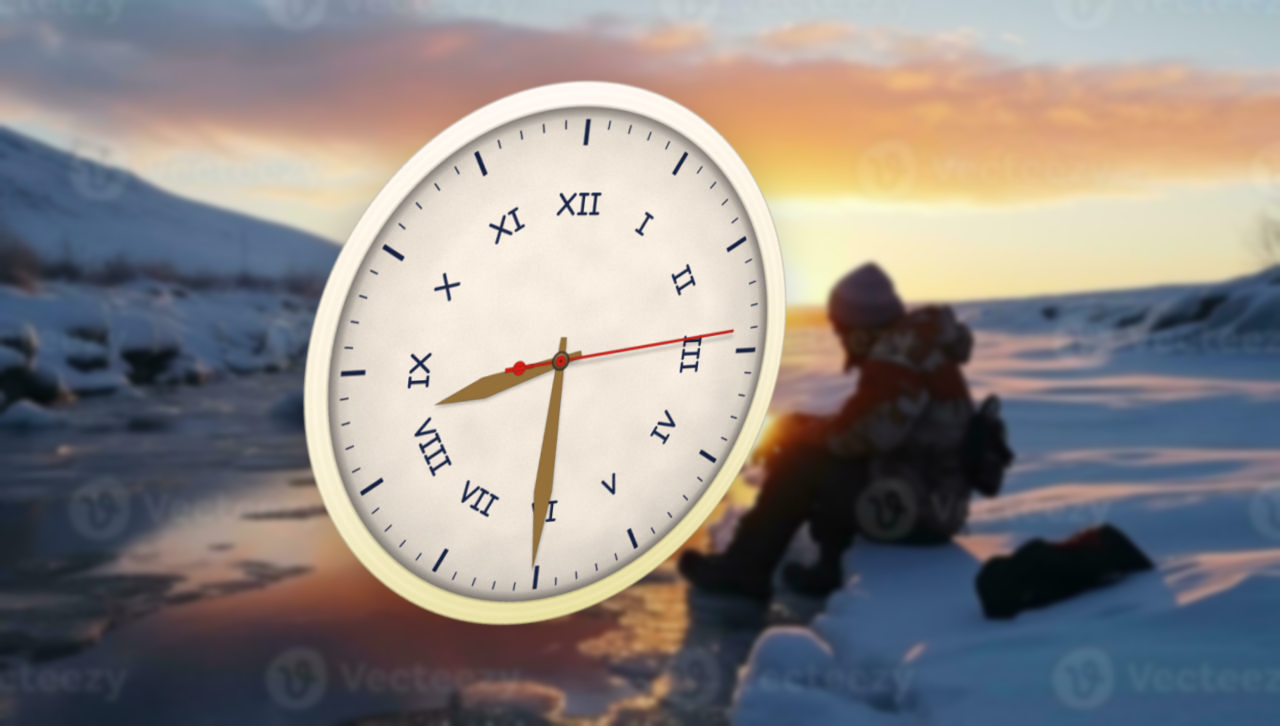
8:30:14
